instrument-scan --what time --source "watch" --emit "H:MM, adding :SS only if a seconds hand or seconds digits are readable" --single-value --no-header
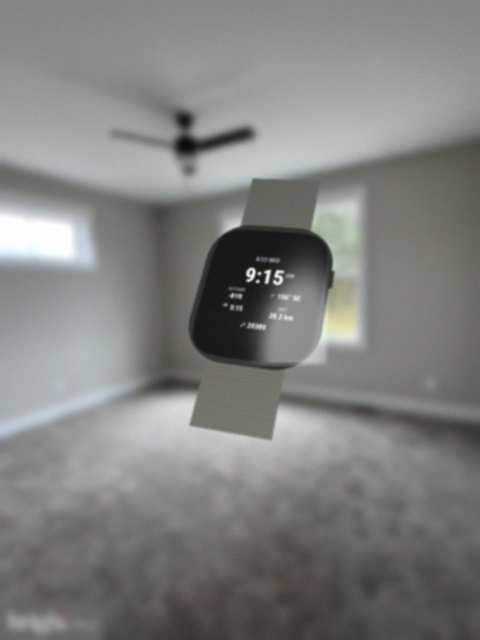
9:15
